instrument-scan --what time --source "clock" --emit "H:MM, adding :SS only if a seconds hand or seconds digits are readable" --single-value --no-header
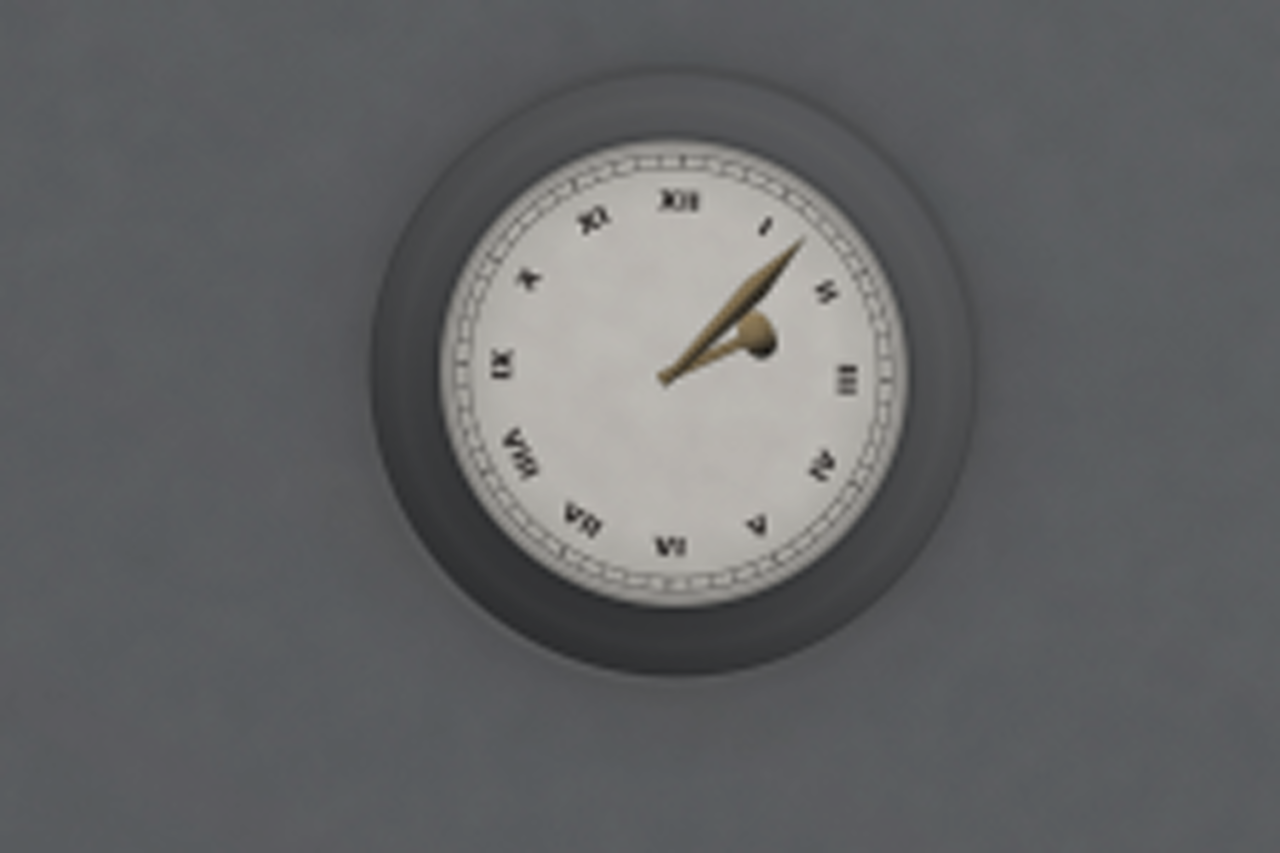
2:07
